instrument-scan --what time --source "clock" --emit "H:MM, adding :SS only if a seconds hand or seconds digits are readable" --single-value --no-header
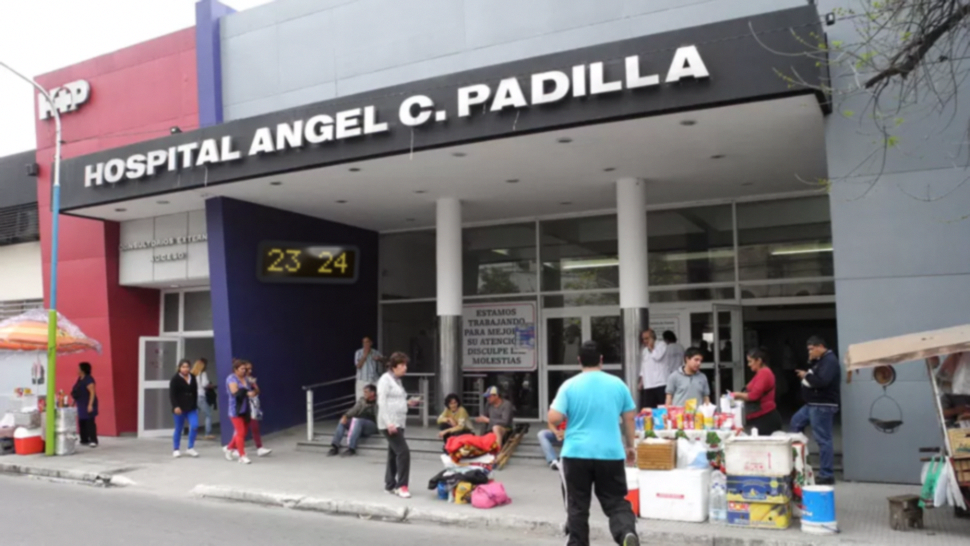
23:24
